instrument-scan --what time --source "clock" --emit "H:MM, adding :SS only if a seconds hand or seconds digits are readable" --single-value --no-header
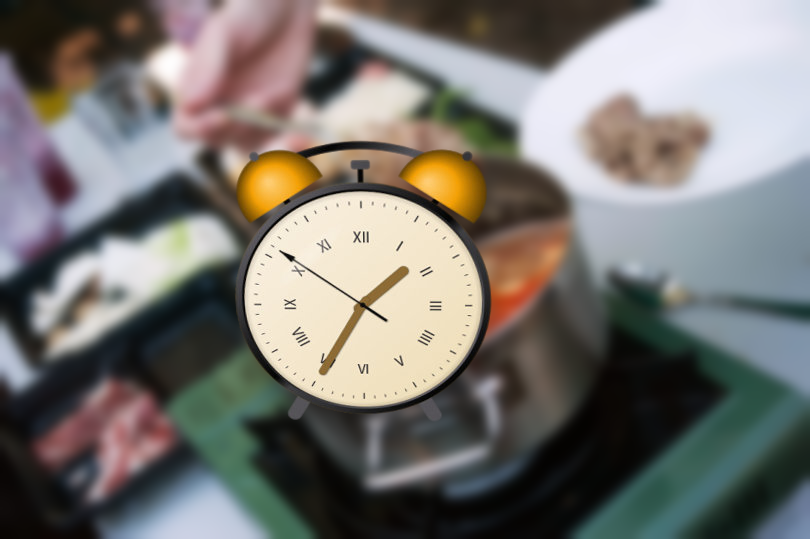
1:34:51
